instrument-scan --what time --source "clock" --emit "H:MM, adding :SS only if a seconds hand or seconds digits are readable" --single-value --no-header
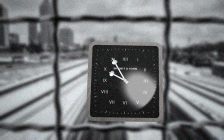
9:55
